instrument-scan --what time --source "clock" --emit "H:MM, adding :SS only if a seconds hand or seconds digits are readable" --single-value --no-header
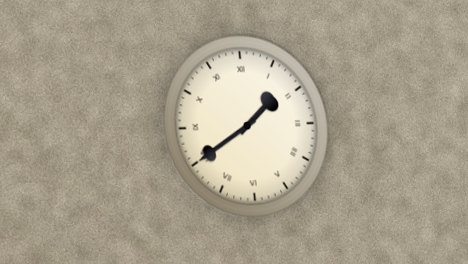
1:40
